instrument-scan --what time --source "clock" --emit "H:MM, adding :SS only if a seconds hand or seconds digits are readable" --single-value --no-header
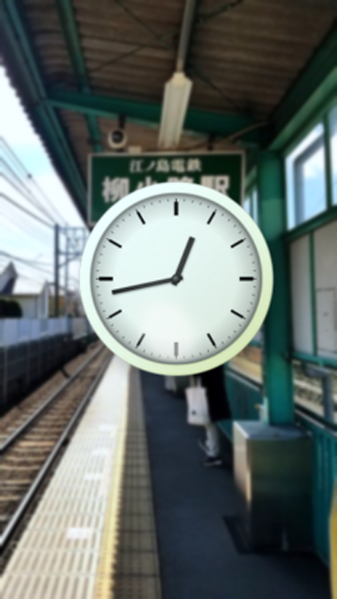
12:43
